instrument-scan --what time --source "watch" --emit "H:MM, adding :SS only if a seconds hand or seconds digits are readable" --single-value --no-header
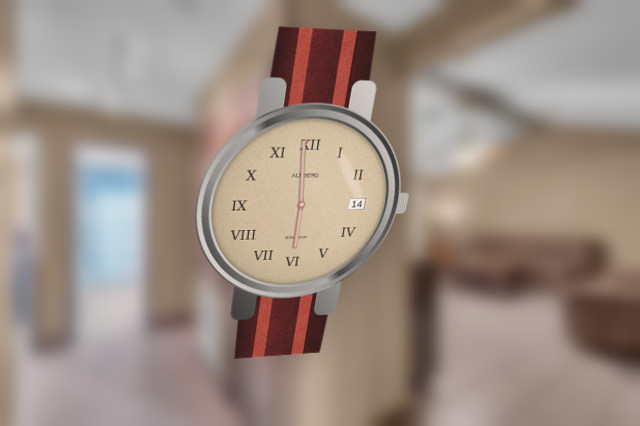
5:59
